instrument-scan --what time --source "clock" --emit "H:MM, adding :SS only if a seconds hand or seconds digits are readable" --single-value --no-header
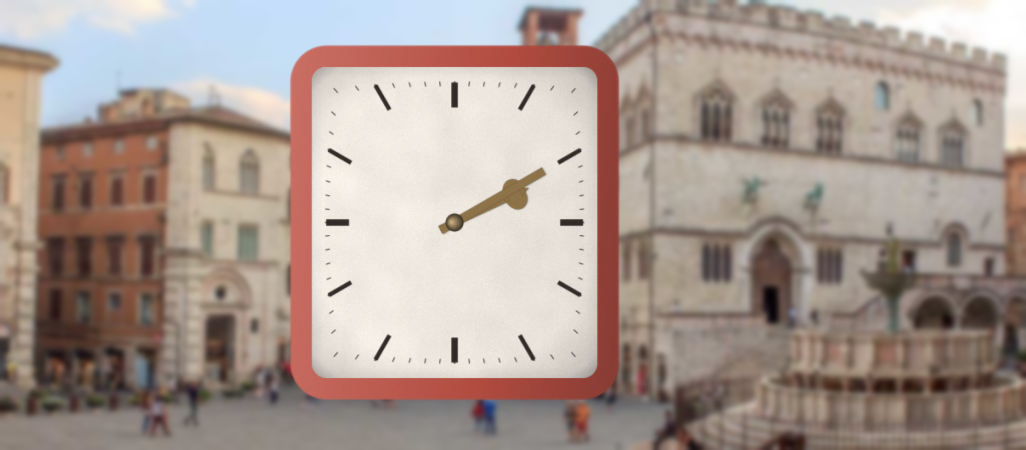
2:10
